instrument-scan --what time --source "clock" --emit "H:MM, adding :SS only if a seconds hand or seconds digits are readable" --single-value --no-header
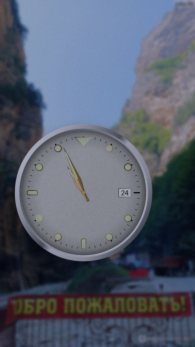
10:56
